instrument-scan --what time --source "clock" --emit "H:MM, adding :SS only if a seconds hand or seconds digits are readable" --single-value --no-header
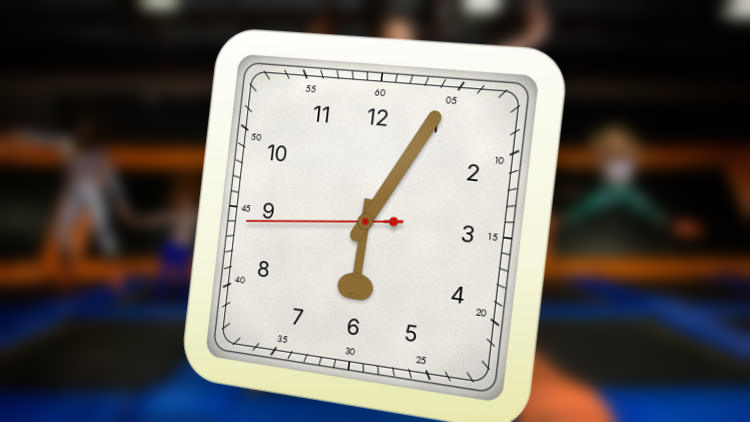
6:04:44
